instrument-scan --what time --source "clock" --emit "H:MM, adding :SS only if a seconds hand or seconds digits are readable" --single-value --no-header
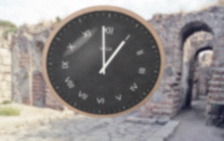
12:59
